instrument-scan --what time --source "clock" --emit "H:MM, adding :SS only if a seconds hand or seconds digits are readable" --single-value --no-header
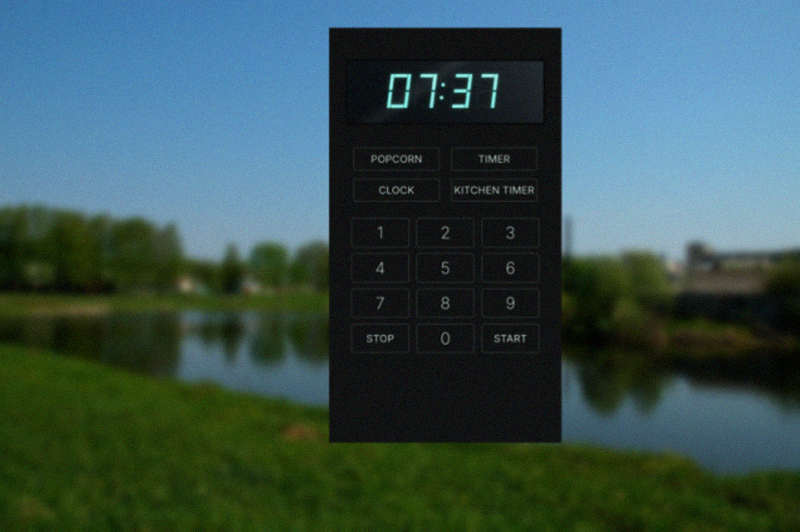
7:37
